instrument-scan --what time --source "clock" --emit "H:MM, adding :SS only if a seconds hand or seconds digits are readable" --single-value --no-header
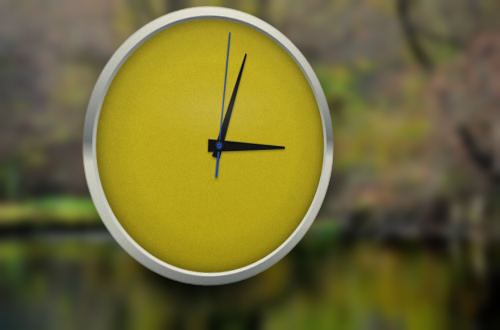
3:03:01
